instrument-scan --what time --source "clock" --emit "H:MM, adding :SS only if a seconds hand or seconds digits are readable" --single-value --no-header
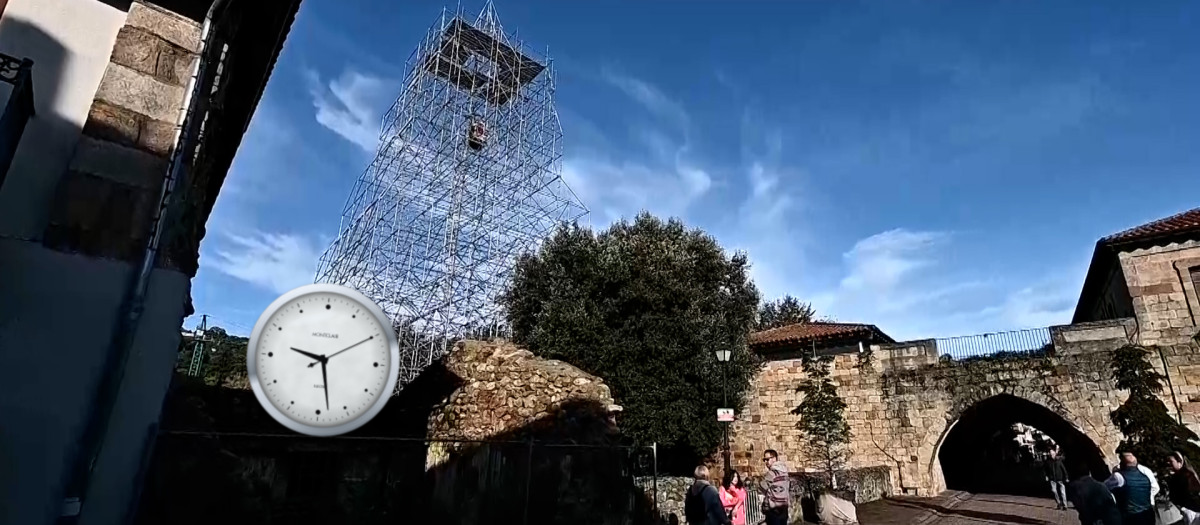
9:28:10
